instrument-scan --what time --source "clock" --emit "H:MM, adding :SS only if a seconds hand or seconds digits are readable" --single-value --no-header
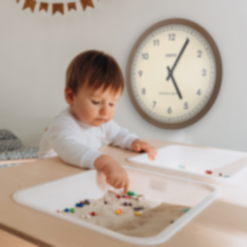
5:05
